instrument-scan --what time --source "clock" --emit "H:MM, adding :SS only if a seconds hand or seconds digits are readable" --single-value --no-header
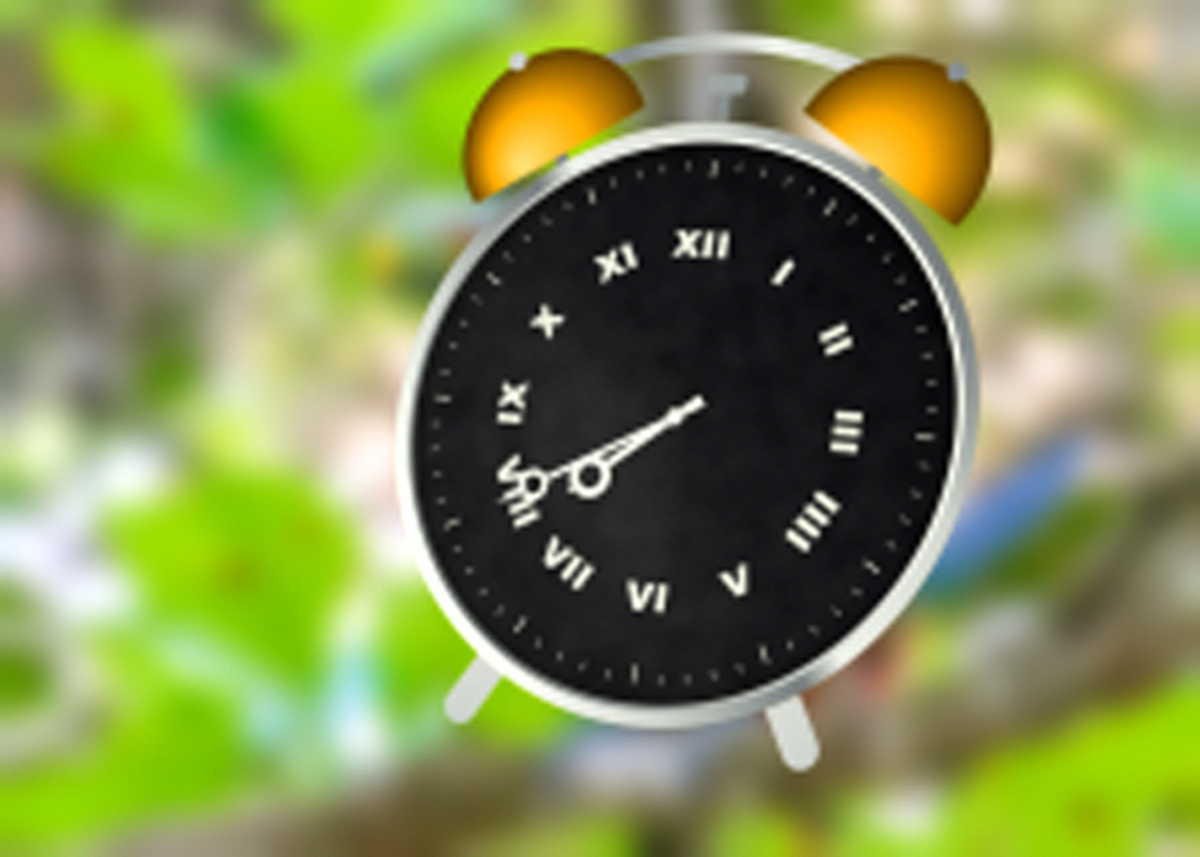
7:40
